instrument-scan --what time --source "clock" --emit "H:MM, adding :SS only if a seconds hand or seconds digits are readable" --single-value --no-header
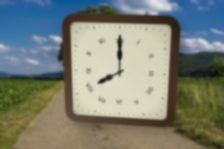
8:00
